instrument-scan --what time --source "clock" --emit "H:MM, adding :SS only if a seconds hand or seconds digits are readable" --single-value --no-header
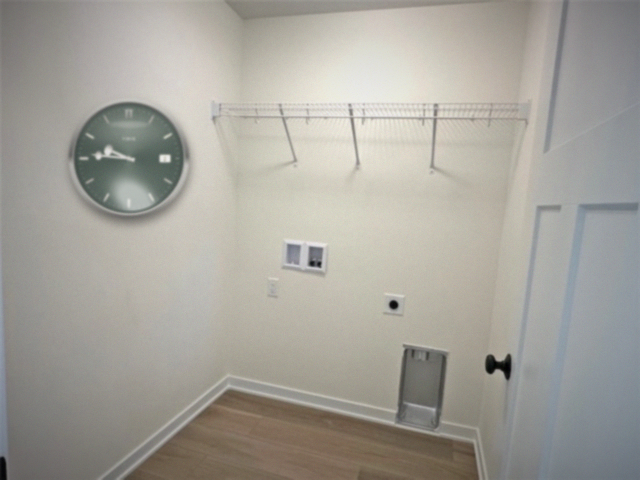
9:46
